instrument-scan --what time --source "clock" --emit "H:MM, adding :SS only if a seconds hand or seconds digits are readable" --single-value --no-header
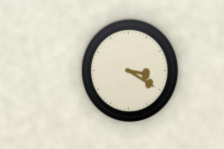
3:20
